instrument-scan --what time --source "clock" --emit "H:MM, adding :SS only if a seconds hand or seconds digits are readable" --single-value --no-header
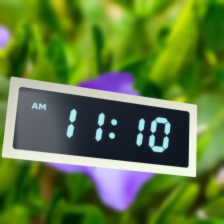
11:10
